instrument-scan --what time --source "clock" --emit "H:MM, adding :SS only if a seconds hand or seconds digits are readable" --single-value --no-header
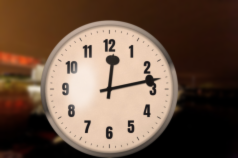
12:13
